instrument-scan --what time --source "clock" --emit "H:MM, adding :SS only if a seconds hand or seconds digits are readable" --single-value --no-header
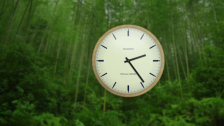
2:24
